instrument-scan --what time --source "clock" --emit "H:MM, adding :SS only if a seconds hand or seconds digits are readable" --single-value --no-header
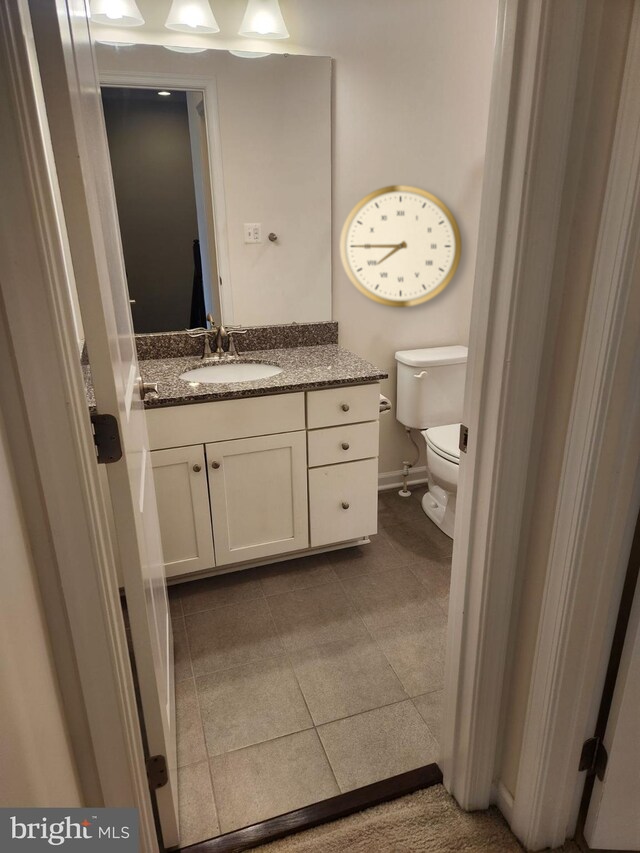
7:45
